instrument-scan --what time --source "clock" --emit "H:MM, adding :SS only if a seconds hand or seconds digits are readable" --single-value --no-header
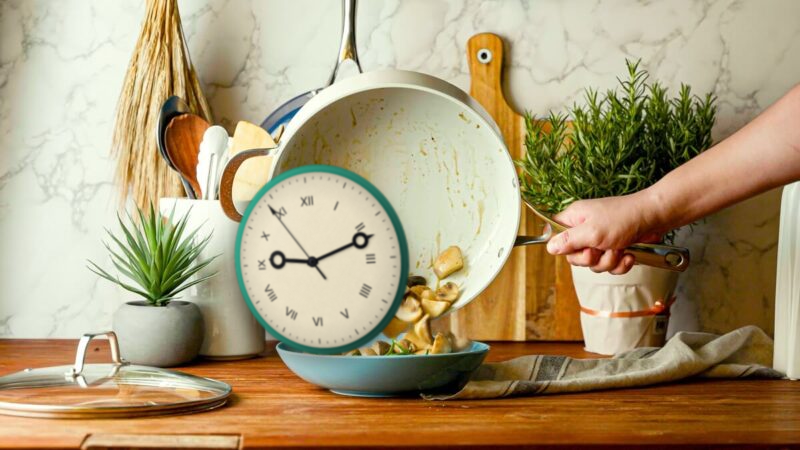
9:11:54
